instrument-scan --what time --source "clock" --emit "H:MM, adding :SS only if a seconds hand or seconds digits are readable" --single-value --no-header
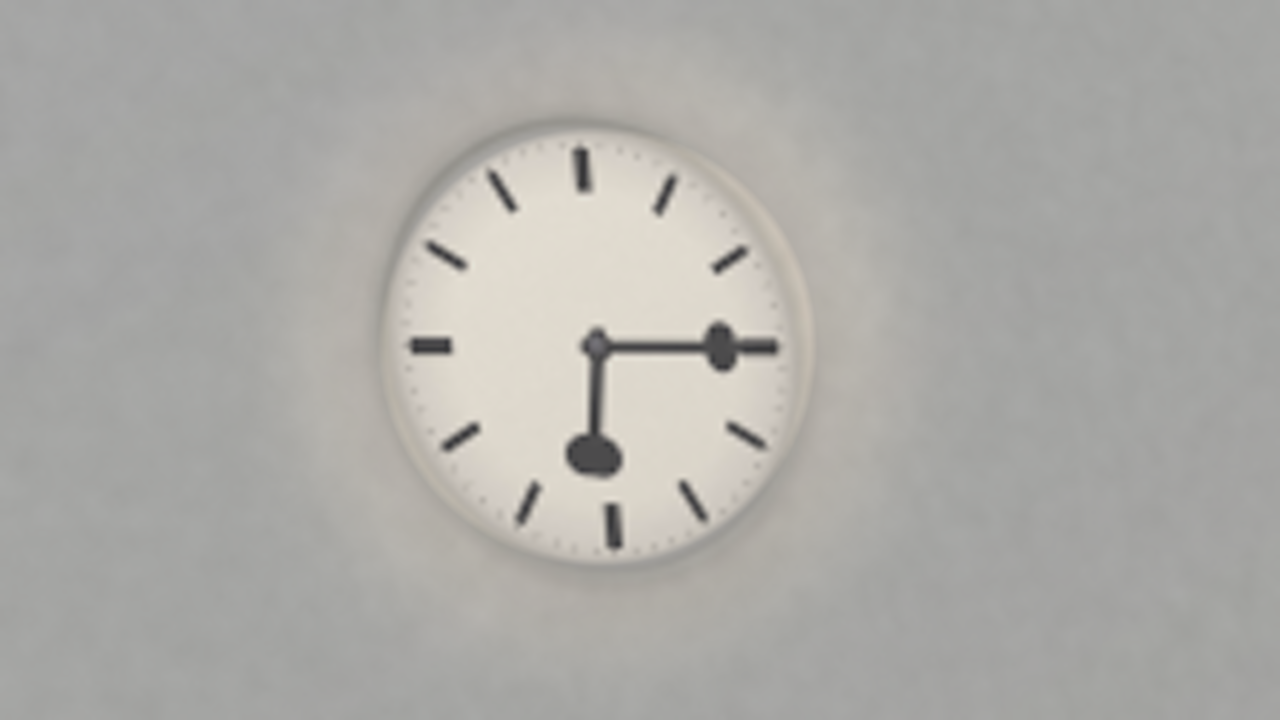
6:15
